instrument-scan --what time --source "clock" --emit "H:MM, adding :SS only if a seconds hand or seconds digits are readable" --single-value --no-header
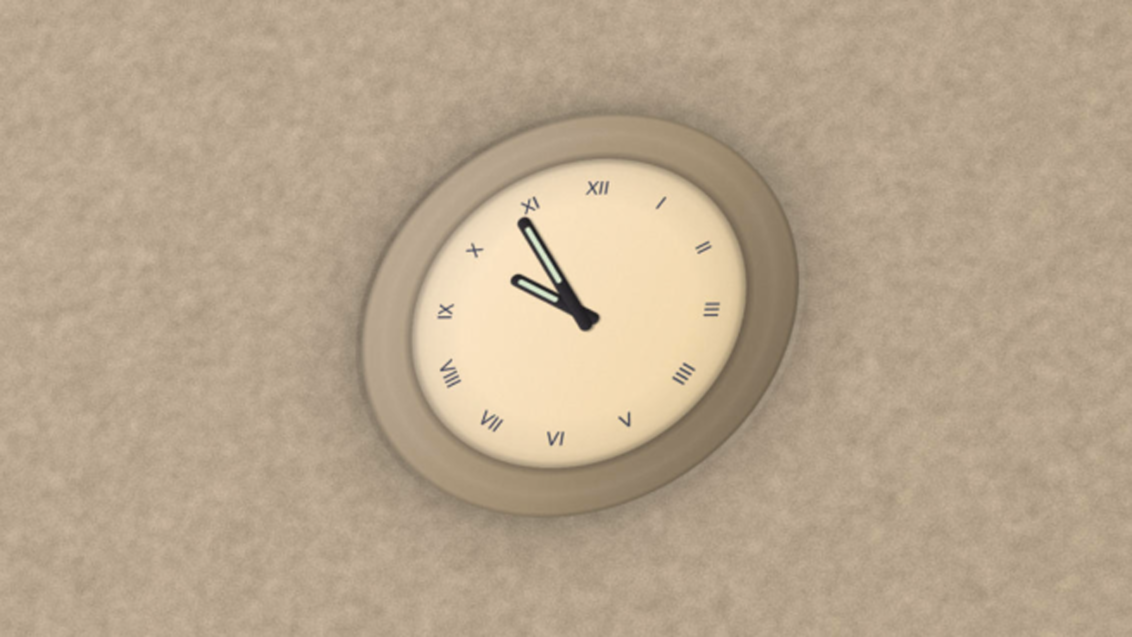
9:54
